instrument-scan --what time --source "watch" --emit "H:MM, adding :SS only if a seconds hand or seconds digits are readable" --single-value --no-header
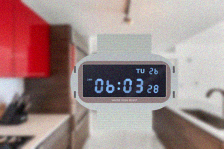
6:03:28
